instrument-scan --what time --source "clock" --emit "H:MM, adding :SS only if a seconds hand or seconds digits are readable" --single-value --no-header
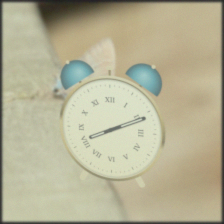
8:11
